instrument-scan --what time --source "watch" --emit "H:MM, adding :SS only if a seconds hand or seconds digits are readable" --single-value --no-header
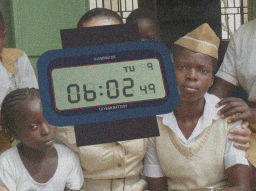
6:02:49
